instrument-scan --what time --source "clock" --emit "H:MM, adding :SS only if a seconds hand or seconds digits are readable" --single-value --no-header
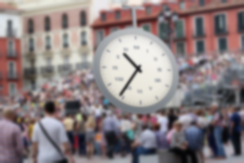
10:36
